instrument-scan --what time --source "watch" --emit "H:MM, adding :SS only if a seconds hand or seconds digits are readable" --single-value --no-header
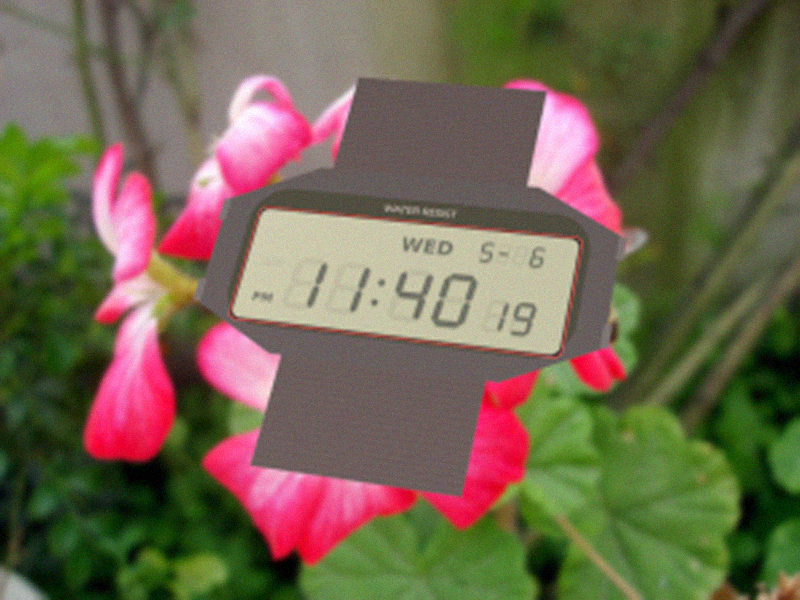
11:40:19
